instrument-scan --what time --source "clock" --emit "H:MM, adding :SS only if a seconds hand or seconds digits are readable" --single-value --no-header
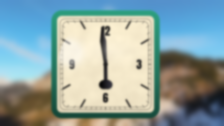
5:59
